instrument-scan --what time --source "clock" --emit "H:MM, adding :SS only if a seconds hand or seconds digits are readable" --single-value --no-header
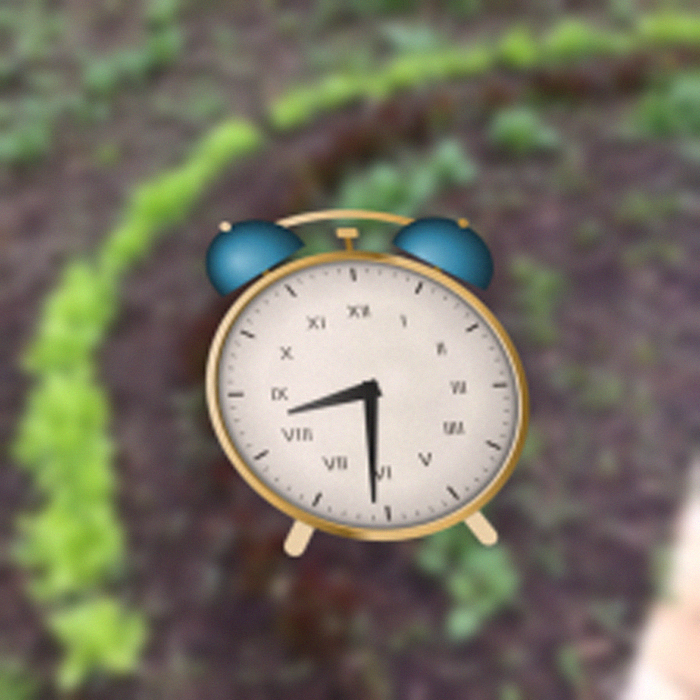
8:31
